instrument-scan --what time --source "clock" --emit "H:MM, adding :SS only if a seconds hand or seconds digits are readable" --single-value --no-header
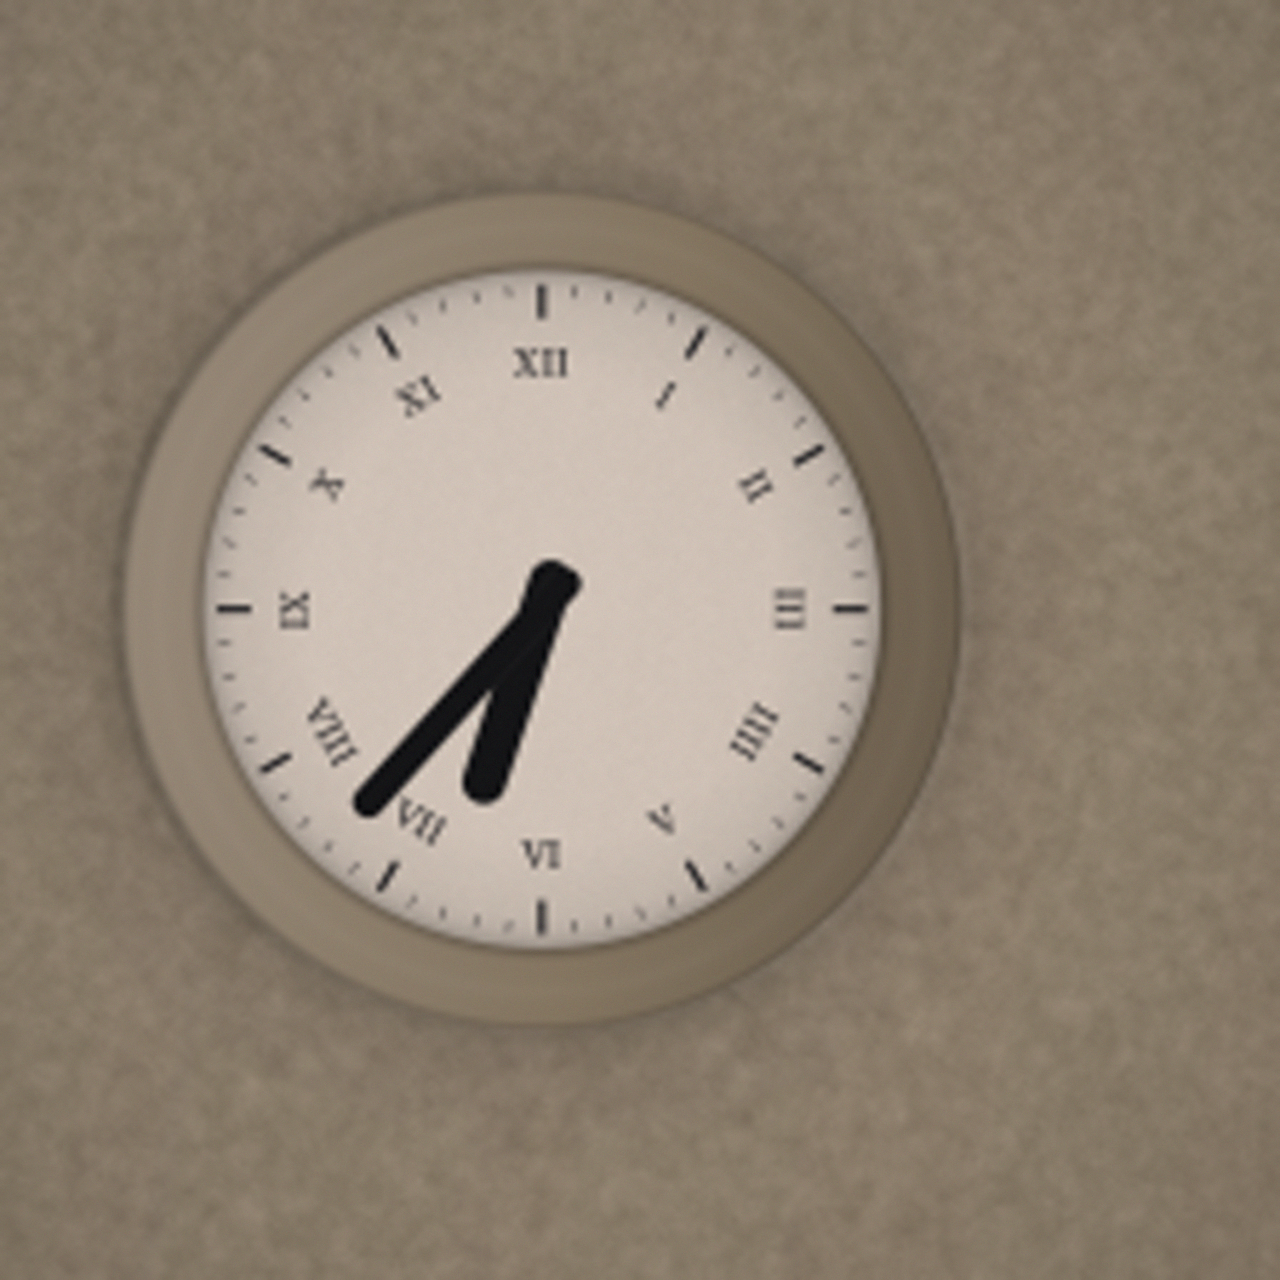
6:37
